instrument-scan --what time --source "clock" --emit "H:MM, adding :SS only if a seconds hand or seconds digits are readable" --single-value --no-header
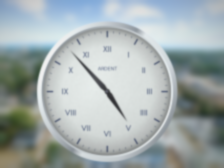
4:53
